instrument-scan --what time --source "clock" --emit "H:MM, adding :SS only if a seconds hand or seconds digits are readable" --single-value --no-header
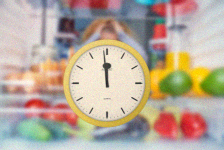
11:59
